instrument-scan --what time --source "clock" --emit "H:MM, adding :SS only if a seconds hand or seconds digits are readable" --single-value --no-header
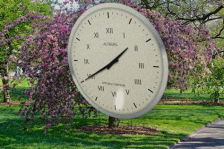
1:40
